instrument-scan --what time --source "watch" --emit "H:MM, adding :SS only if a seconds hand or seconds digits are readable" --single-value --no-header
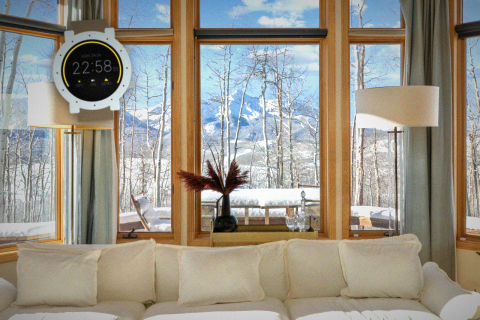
22:58
